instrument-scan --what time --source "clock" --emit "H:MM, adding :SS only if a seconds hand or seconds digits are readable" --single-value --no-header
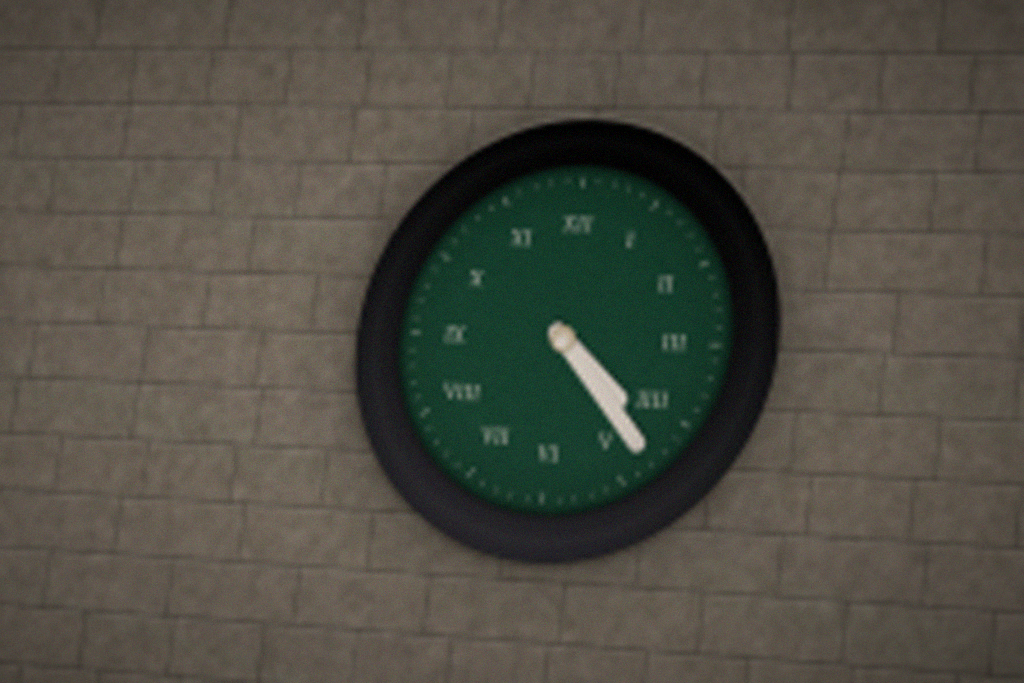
4:23
